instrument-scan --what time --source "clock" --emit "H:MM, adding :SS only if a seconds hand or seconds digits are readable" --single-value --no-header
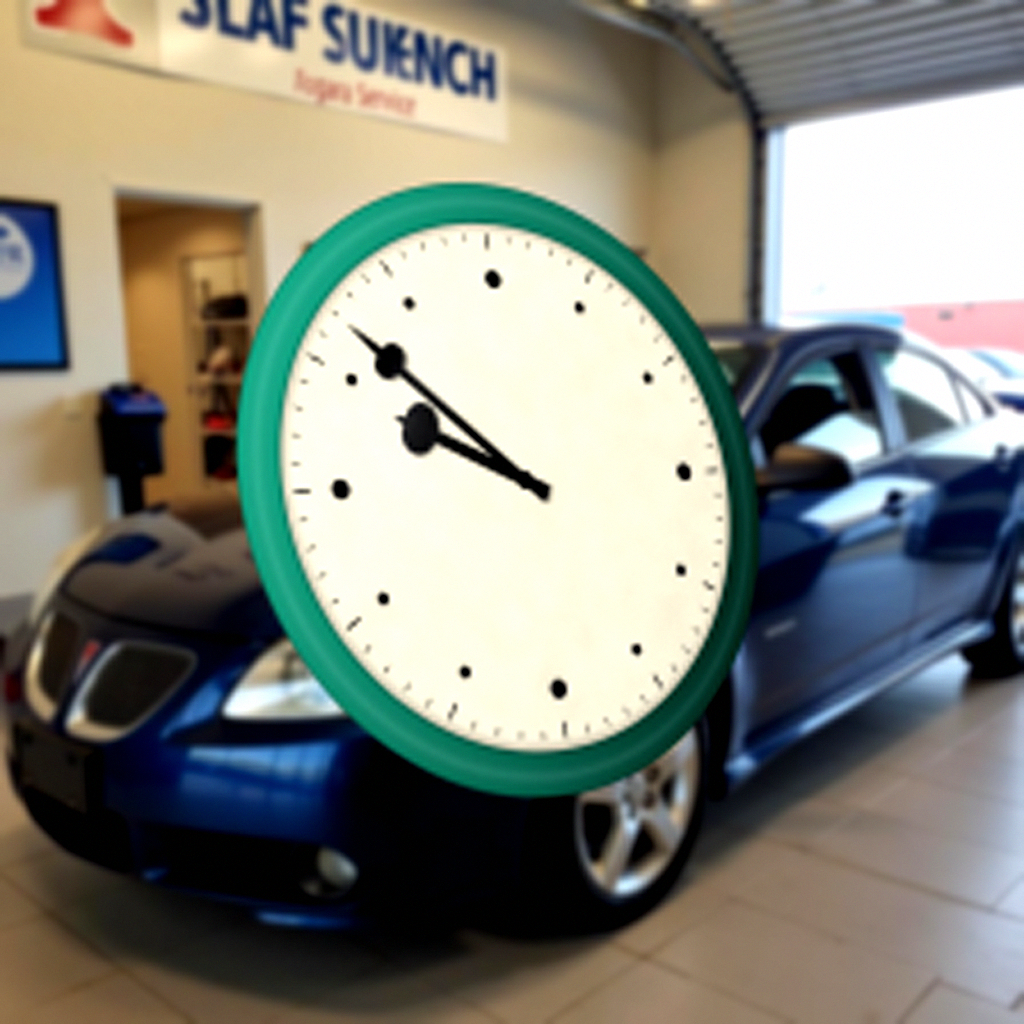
9:52
